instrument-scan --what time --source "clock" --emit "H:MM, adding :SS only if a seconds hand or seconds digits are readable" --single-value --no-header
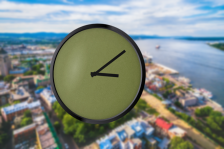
3:09
